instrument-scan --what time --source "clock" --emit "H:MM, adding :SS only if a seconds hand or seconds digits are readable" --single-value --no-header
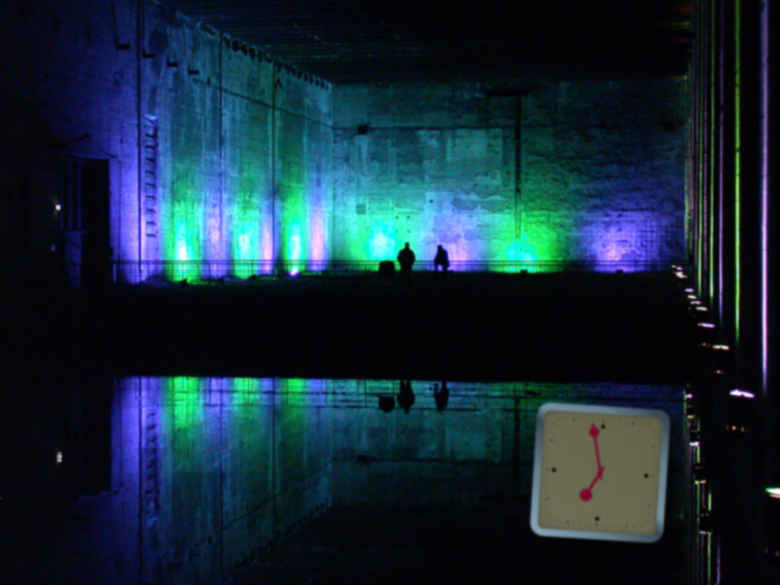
6:58
